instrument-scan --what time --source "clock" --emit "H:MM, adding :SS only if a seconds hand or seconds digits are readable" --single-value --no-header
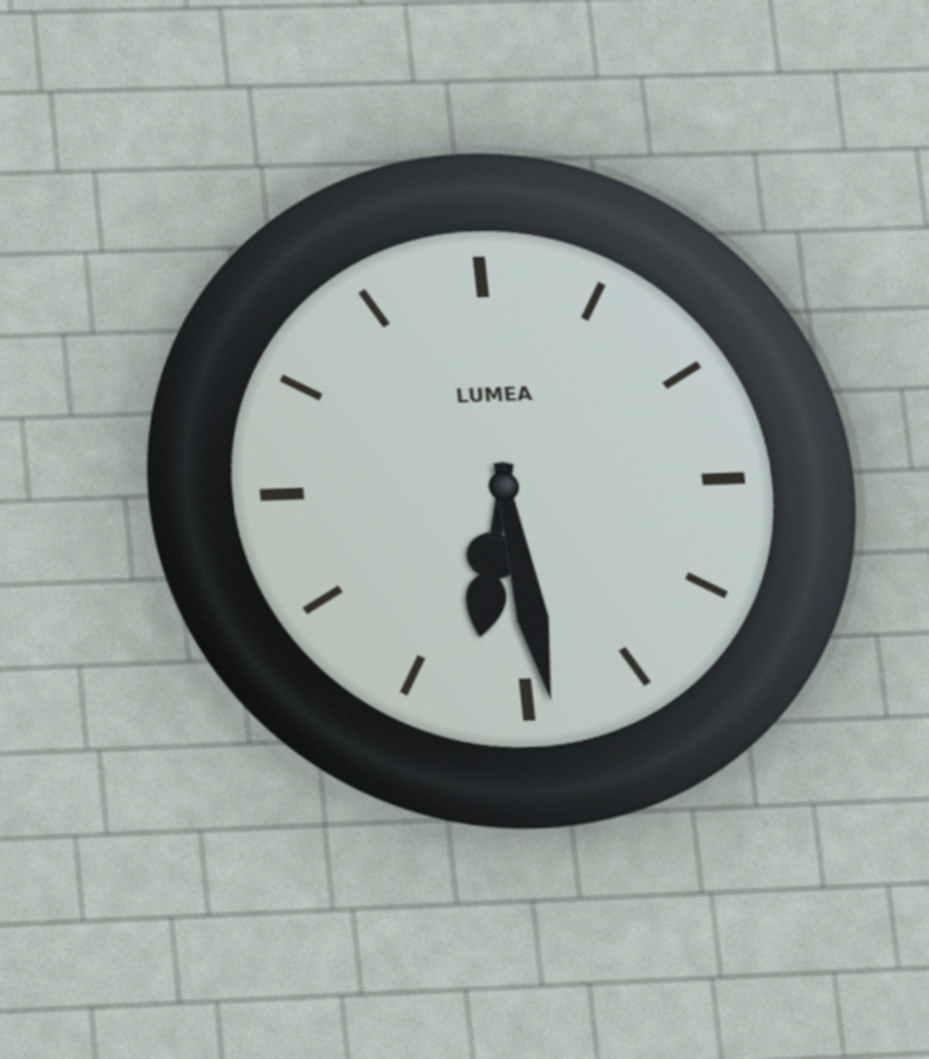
6:29
